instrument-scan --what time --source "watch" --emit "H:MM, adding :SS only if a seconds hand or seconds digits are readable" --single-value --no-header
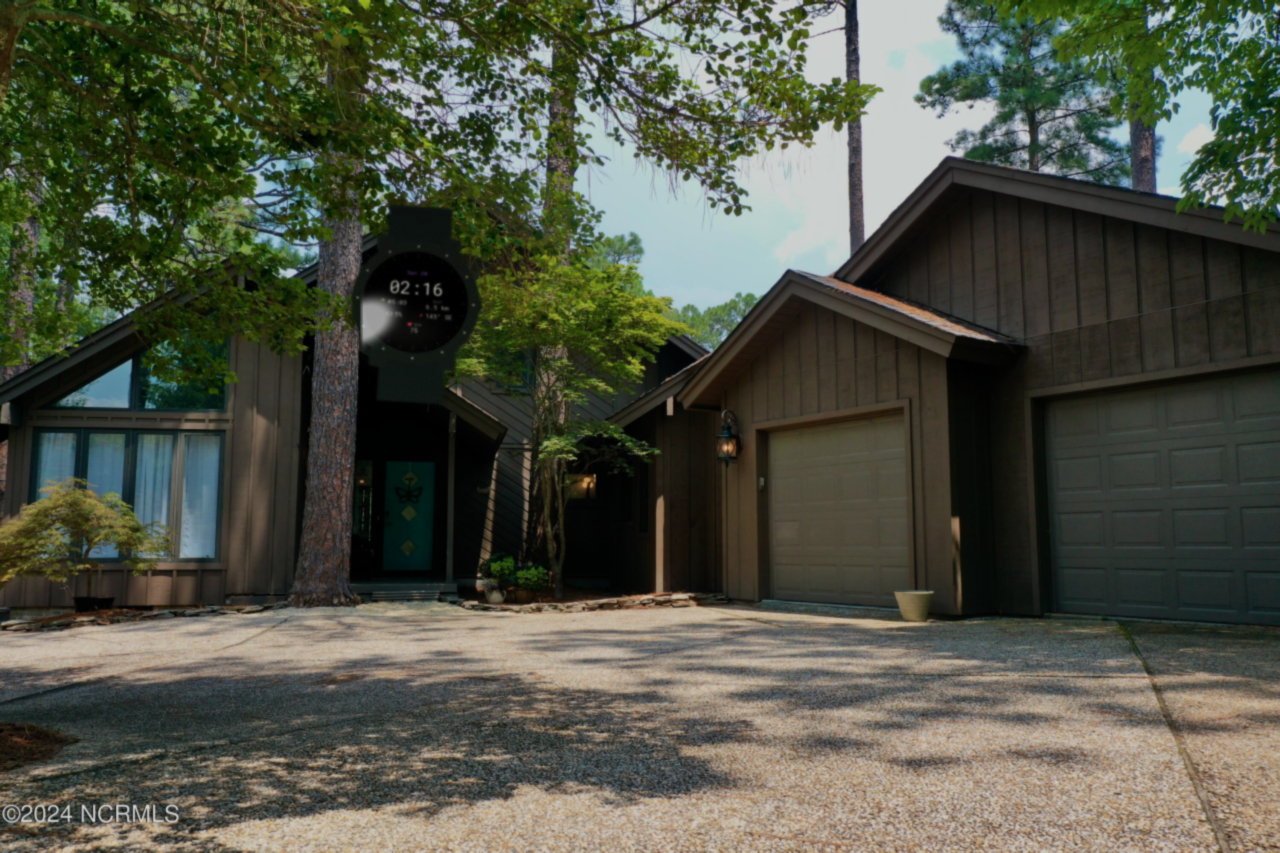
2:16
